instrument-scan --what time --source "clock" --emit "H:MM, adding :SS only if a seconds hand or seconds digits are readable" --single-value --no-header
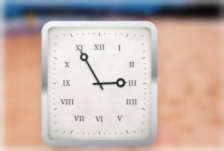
2:55
